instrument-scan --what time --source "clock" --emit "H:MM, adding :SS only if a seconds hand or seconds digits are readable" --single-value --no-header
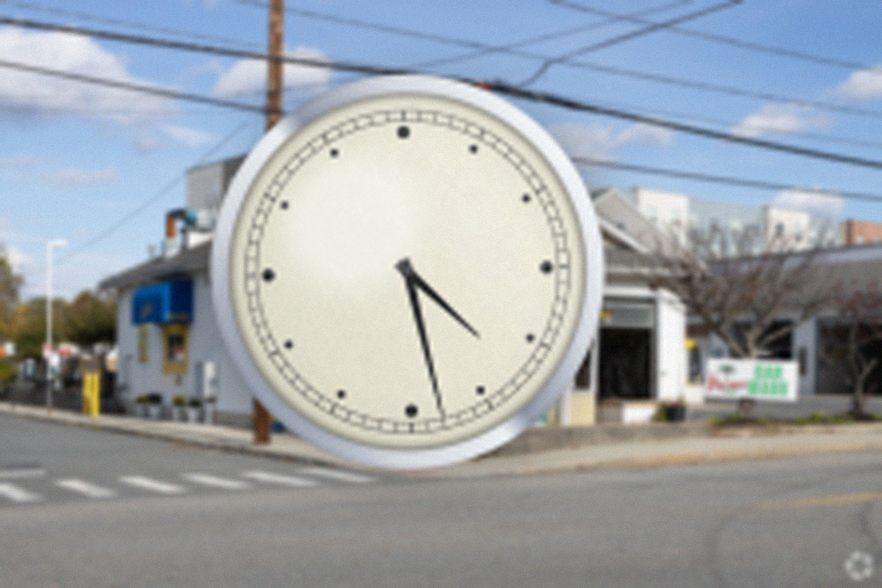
4:28
